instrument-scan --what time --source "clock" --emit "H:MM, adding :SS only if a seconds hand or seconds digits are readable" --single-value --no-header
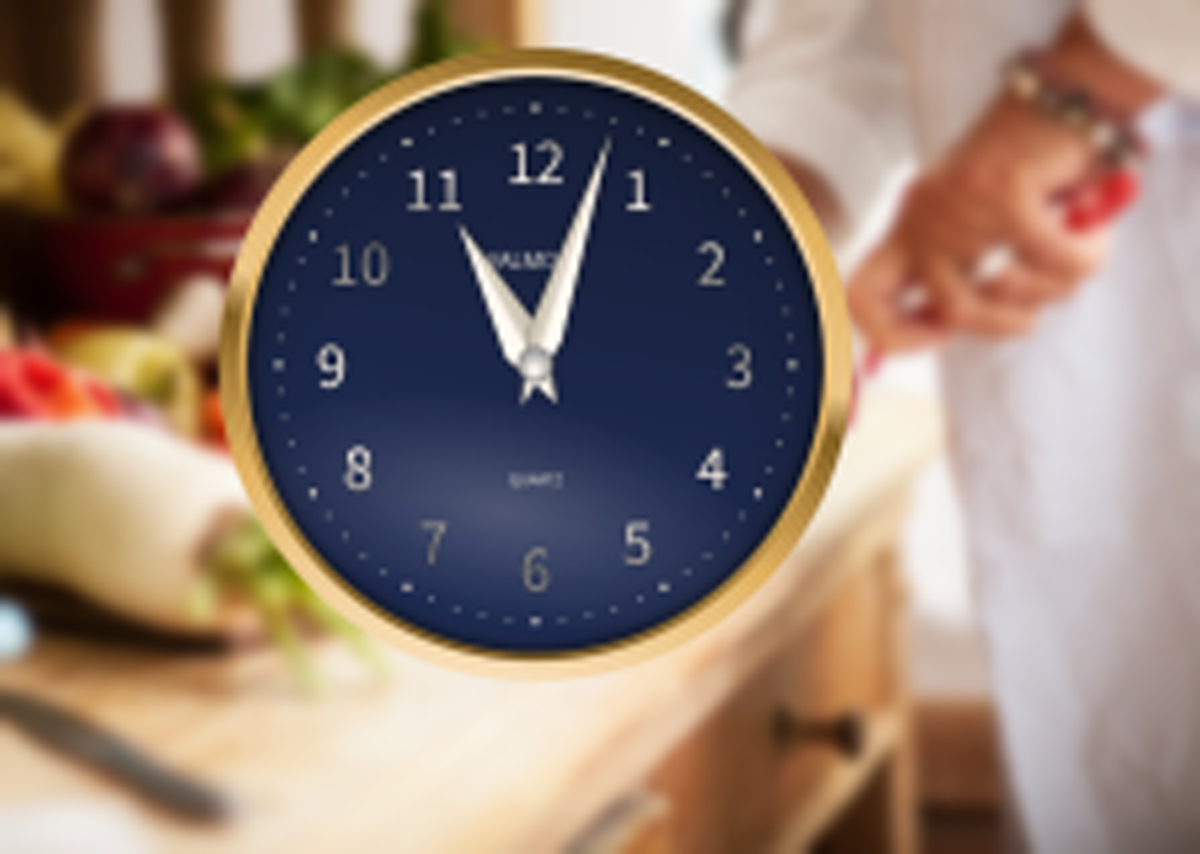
11:03
